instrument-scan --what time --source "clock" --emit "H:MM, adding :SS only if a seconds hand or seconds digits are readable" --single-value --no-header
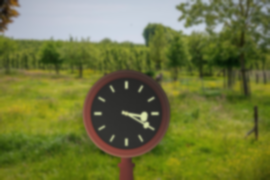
3:20
